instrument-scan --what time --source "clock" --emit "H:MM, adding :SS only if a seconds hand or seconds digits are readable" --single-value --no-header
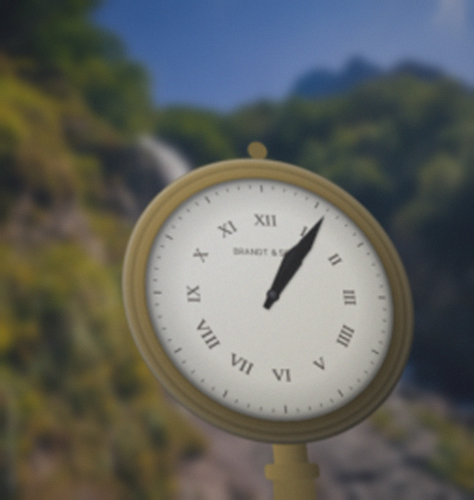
1:06
